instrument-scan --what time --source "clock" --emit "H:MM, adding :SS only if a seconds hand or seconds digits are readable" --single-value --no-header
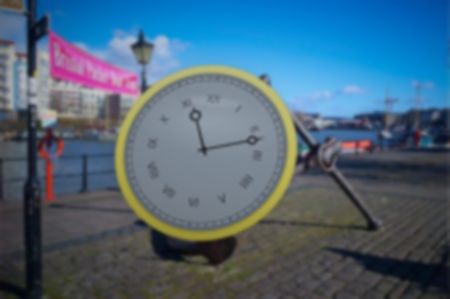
11:12
